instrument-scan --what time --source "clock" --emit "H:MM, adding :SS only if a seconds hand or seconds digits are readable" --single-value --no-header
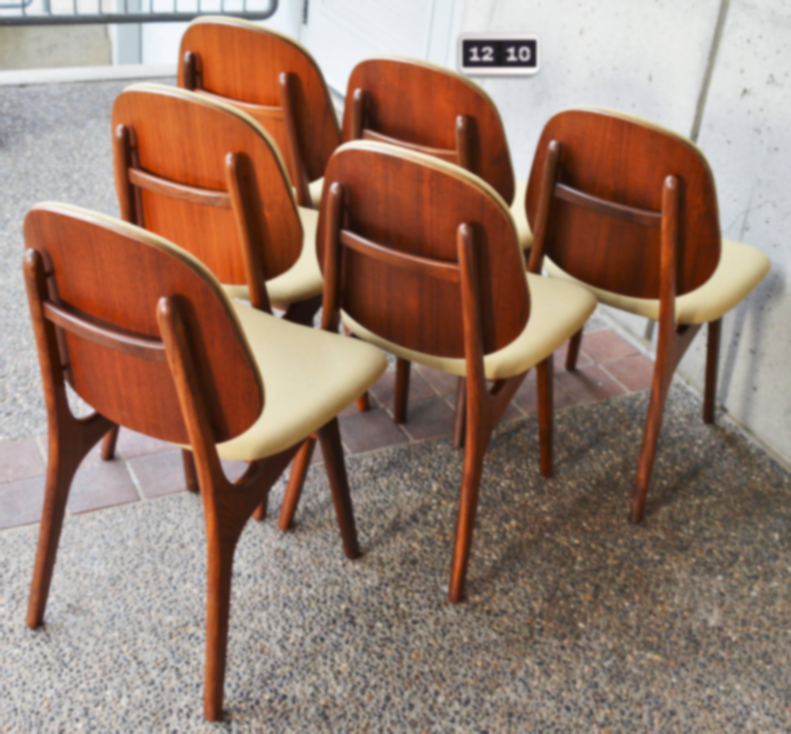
12:10
